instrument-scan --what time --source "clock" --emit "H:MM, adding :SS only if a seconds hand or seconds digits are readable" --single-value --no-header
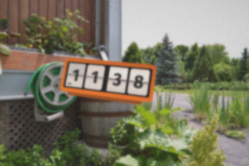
11:38
